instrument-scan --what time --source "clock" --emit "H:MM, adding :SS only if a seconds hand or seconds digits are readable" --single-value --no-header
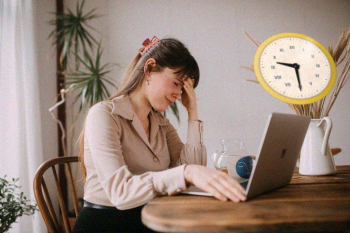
9:30
